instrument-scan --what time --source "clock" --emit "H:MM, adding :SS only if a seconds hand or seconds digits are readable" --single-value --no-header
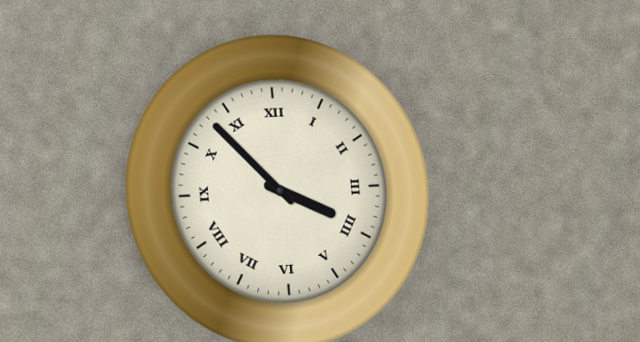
3:53
